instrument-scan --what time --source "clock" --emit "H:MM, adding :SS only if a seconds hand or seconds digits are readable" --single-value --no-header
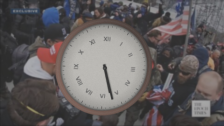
5:27
